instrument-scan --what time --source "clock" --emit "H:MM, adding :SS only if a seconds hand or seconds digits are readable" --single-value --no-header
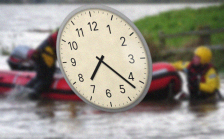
7:22
